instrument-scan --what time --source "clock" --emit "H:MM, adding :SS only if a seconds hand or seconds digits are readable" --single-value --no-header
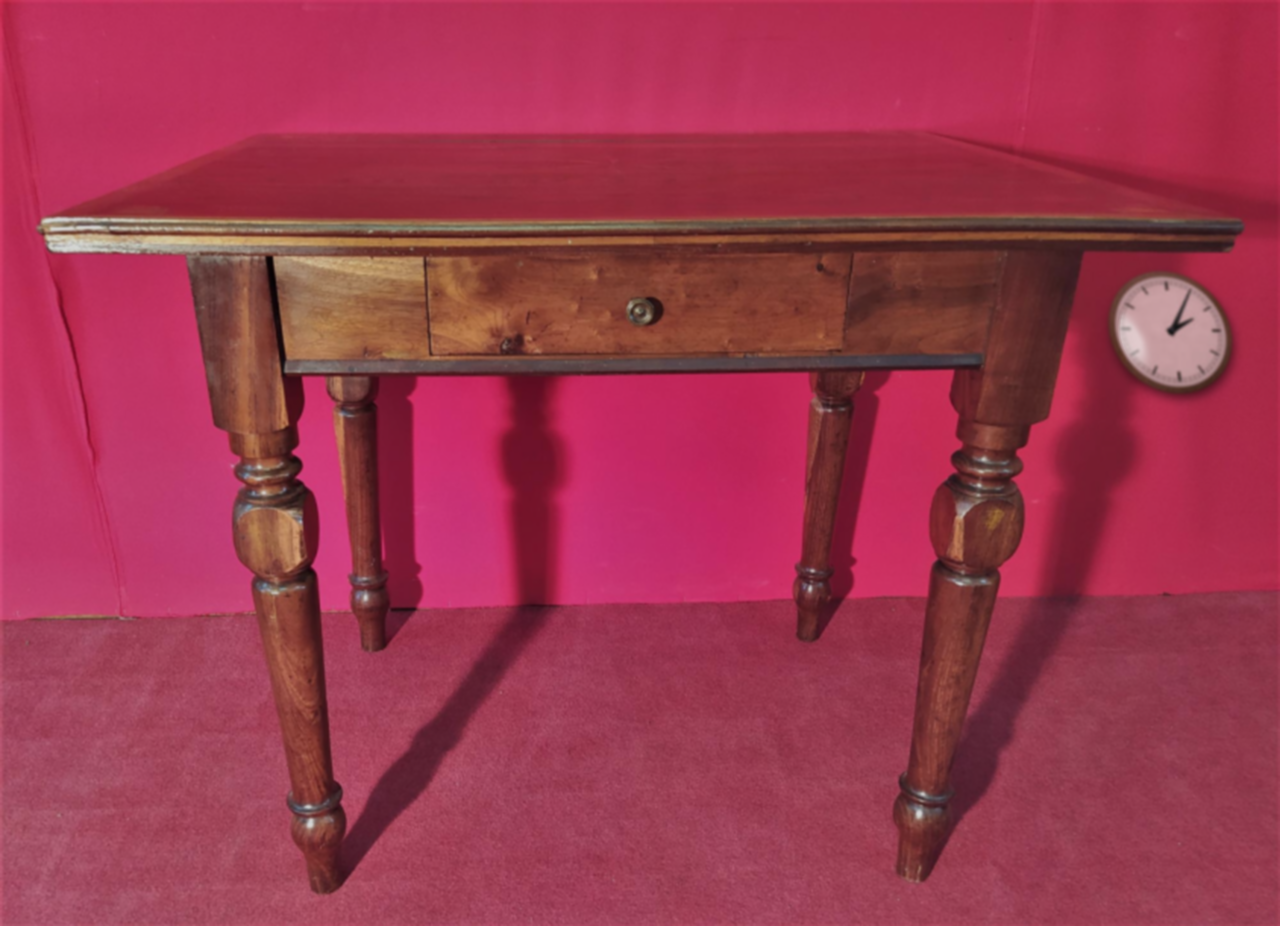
2:05
